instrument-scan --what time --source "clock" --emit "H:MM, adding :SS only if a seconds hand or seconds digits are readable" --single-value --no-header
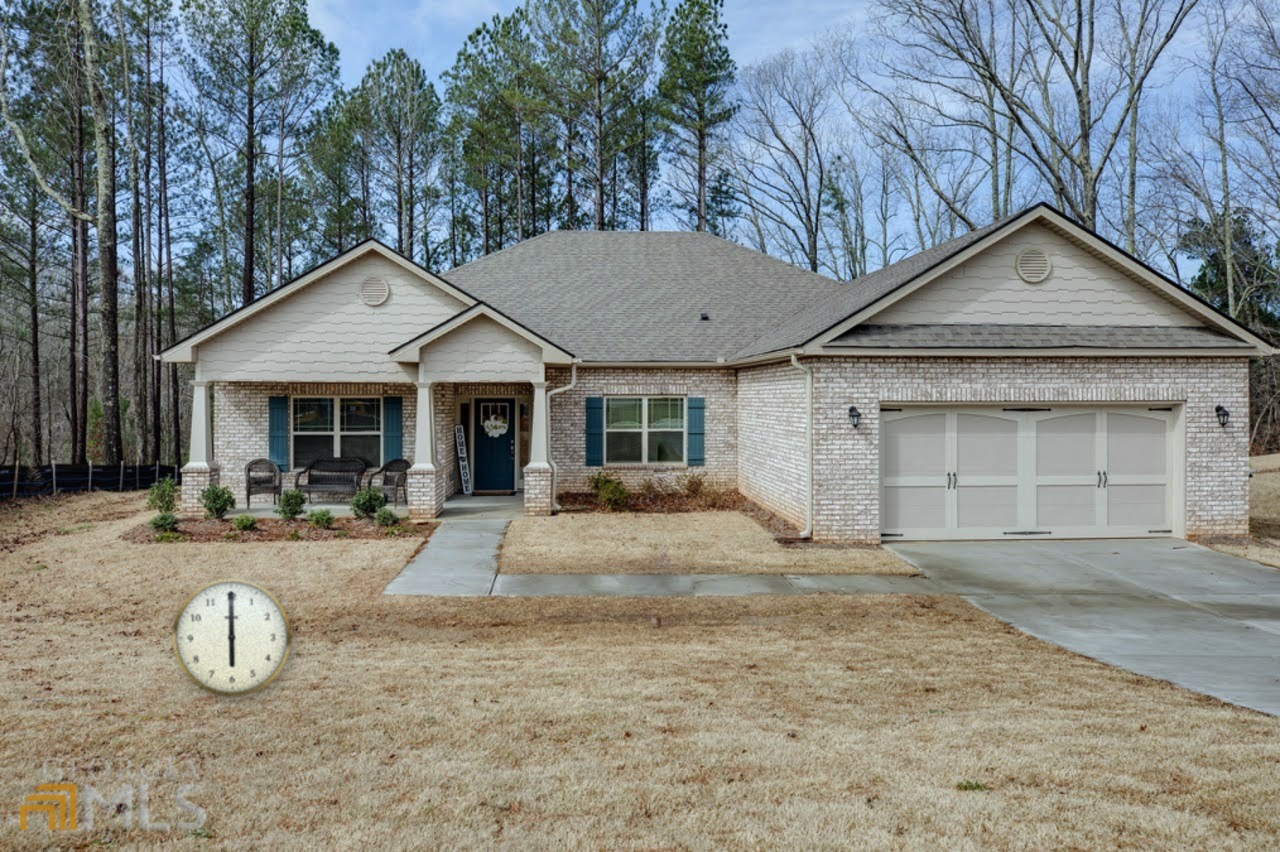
6:00
